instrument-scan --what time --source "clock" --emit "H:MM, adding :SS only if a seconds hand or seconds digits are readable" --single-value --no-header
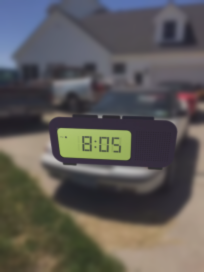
8:05
